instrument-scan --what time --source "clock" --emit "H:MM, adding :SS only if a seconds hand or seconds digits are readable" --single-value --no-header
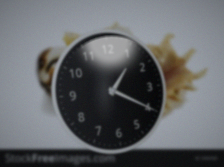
1:20
